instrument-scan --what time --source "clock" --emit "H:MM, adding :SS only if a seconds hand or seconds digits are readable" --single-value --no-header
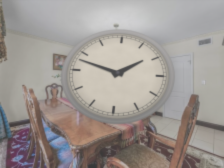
1:48
